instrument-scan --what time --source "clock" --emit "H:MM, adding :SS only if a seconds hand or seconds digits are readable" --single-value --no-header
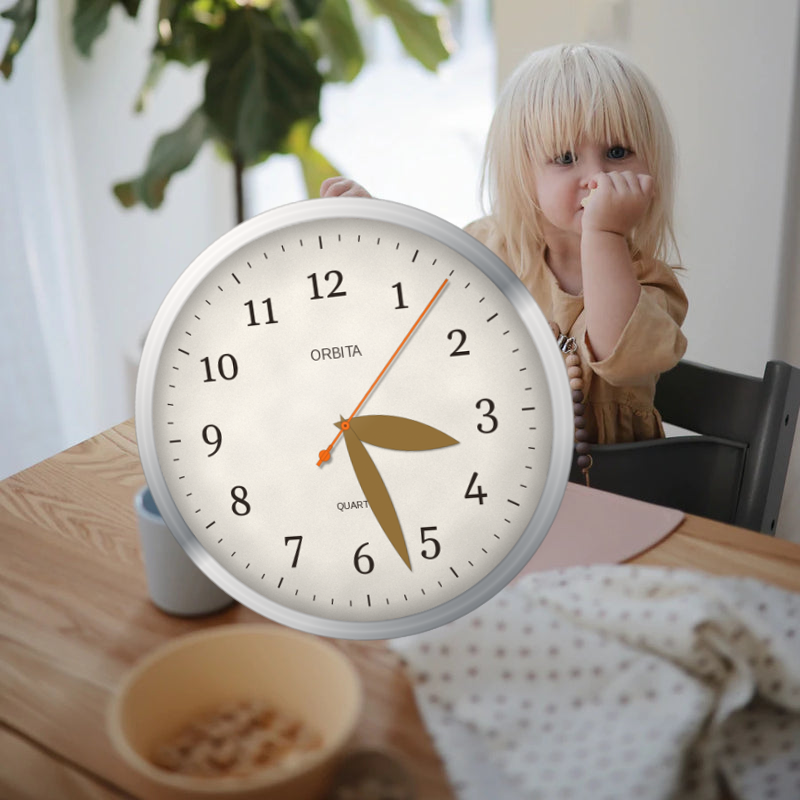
3:27:07
